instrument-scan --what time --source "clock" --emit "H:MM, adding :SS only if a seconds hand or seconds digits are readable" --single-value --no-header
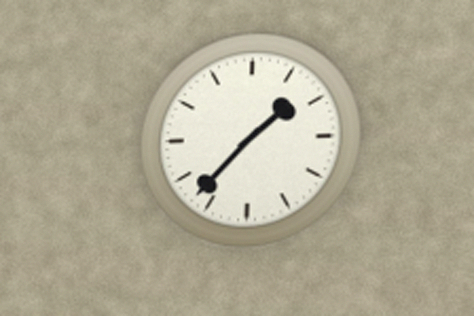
1:37
